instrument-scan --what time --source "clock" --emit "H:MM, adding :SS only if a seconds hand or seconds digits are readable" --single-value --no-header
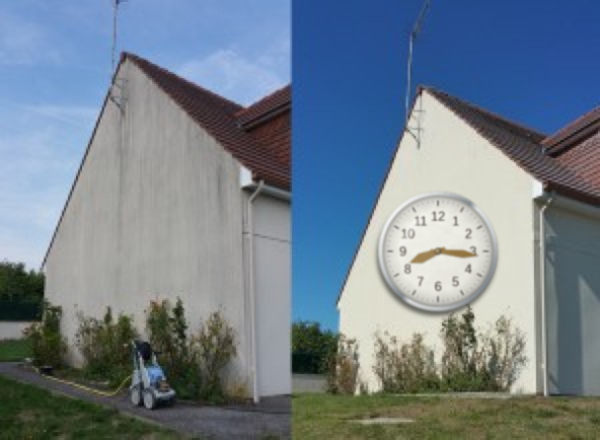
8:16
